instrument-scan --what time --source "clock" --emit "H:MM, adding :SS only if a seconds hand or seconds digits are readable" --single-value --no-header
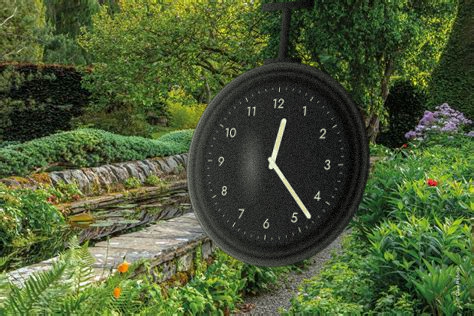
12:23
